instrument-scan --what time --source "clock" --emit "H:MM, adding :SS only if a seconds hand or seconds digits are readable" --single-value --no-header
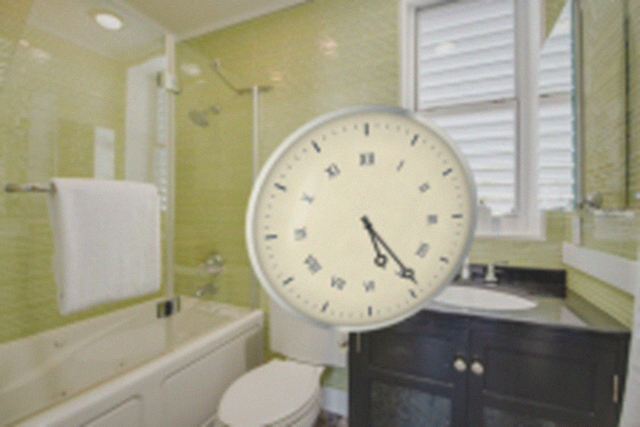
5:24
